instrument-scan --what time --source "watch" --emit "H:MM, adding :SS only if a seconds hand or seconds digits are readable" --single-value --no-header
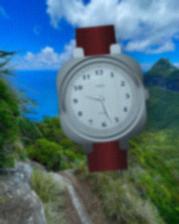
9:27
